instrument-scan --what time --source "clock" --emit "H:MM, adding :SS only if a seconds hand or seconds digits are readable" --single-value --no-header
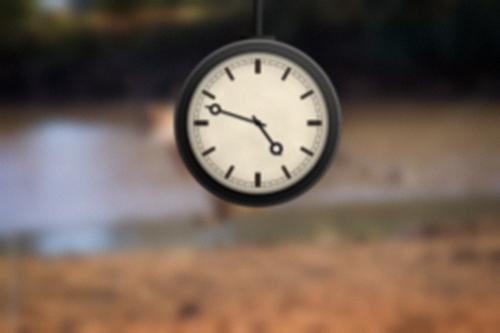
4:48
